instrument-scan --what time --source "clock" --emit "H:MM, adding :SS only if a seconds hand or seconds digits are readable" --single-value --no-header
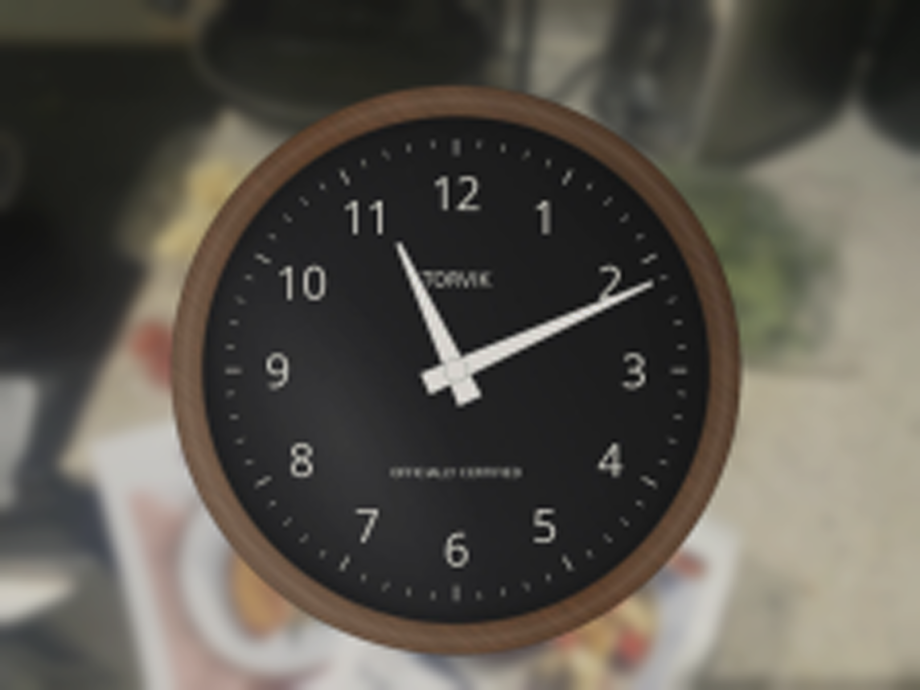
11:11
